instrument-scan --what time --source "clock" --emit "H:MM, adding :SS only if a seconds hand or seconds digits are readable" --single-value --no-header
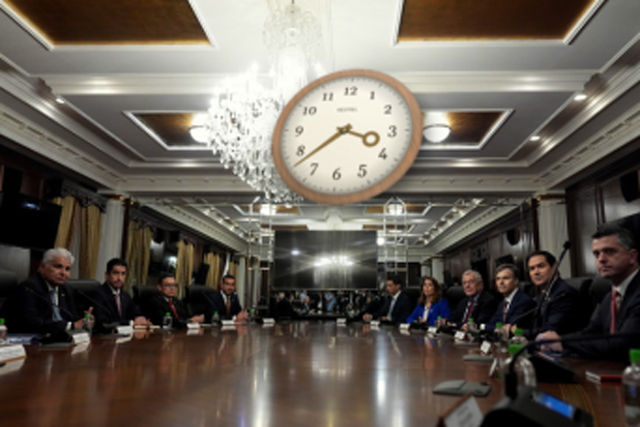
3:38
